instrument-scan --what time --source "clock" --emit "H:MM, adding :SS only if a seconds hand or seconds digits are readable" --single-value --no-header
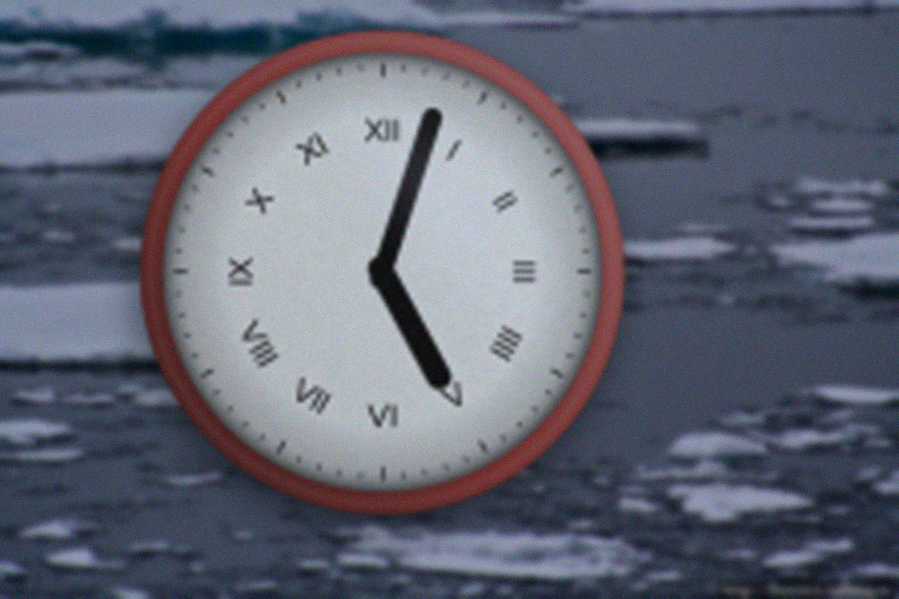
5:03
